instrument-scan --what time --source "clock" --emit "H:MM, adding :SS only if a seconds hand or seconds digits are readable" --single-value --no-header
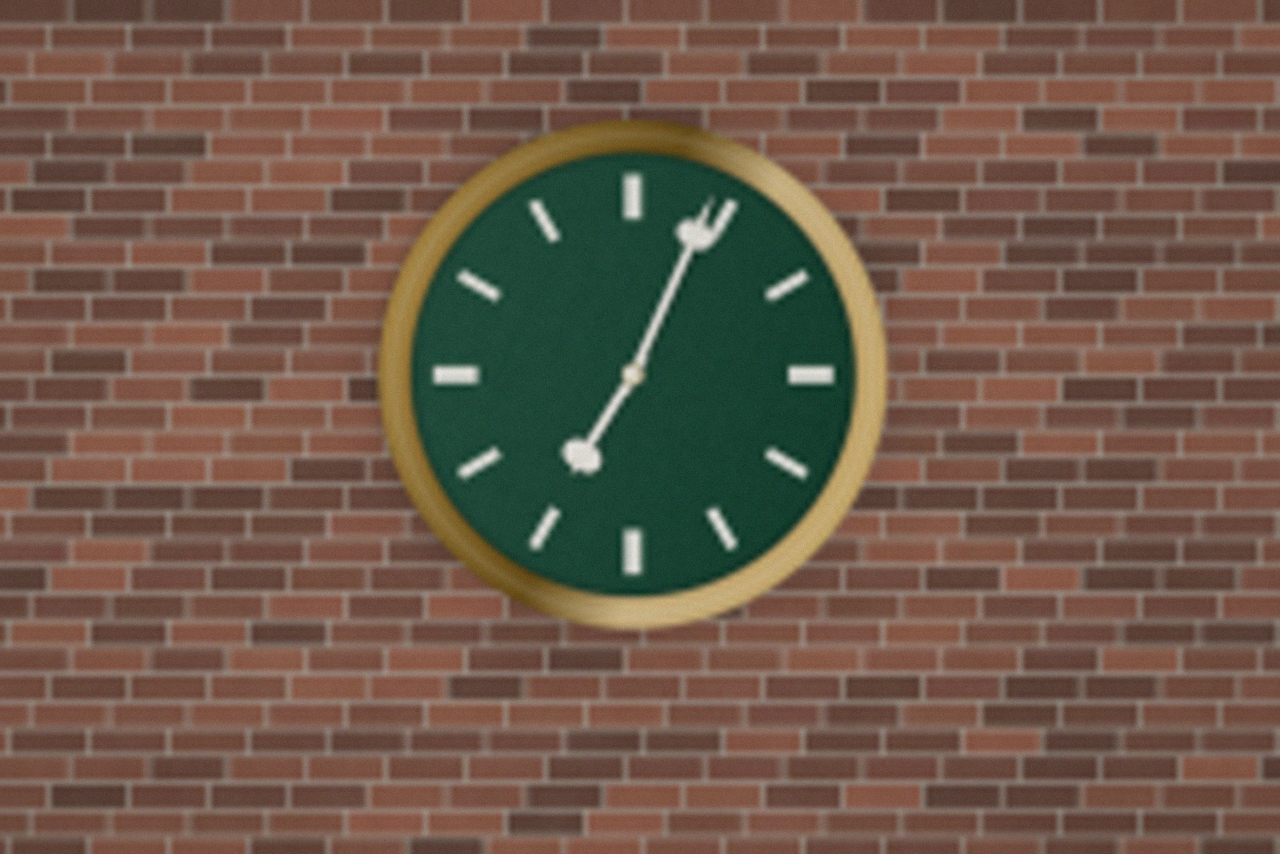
7:04
